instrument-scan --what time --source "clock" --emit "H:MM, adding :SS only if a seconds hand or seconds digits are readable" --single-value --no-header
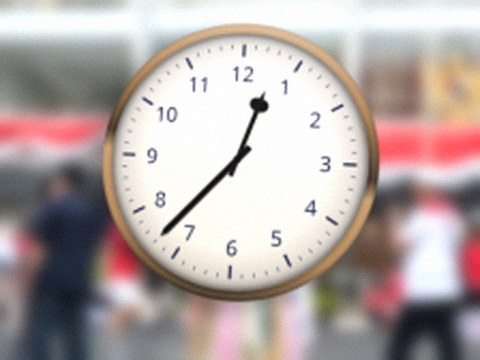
12:37
